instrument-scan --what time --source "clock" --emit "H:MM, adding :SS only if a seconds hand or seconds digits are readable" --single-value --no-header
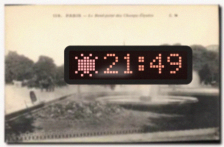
21:49
